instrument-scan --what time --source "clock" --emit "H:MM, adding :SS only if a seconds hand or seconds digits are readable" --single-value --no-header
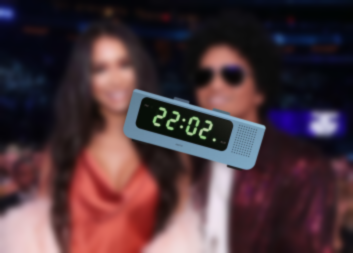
22:02
